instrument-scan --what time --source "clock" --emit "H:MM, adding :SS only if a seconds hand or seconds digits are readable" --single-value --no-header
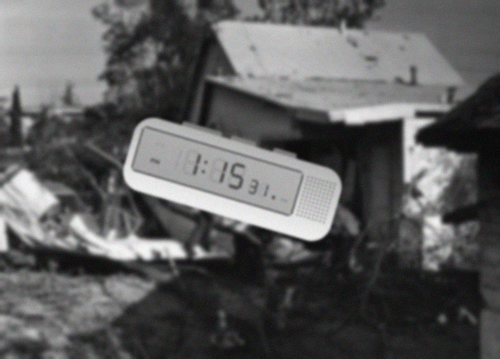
1:15:31
